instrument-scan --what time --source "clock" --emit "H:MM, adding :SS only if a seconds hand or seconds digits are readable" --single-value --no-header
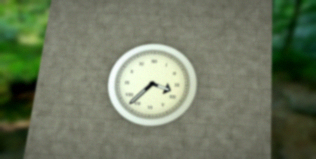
3:37
